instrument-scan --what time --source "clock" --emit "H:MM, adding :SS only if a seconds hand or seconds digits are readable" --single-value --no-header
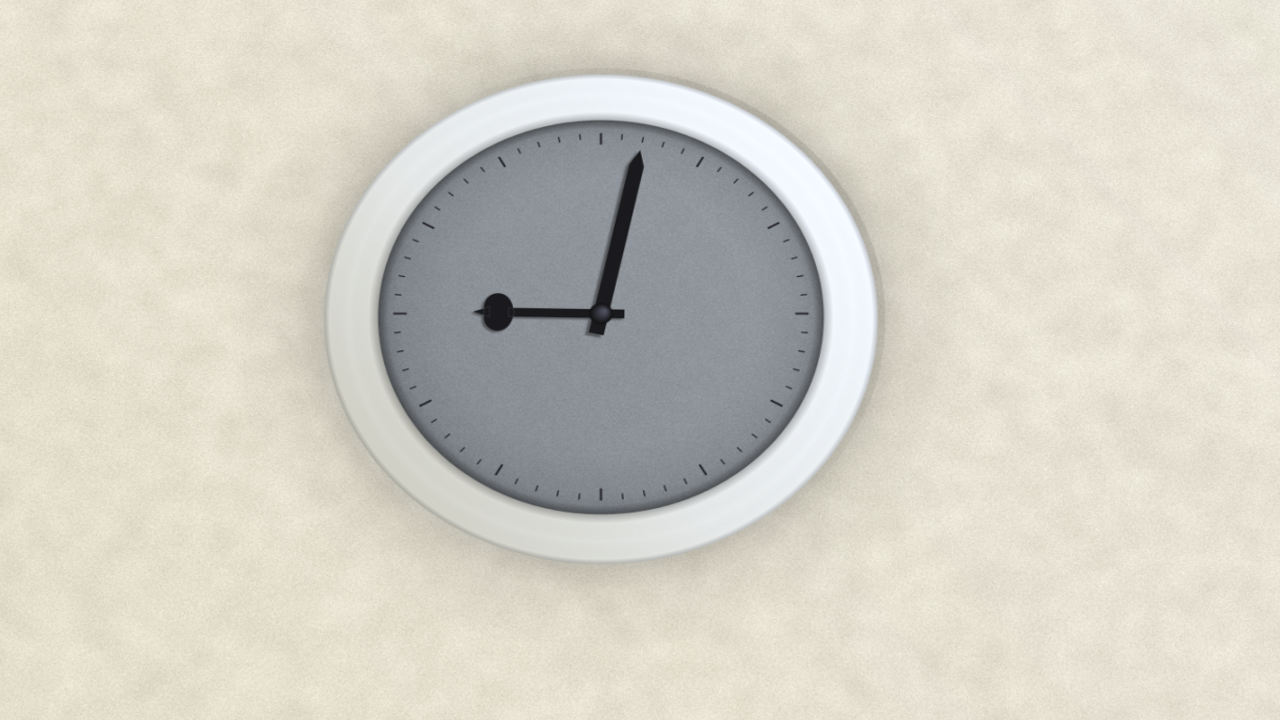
9:02
